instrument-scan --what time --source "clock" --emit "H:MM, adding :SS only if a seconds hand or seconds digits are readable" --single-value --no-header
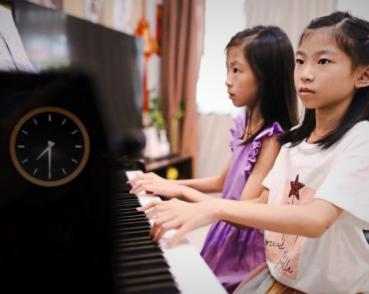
7:30
